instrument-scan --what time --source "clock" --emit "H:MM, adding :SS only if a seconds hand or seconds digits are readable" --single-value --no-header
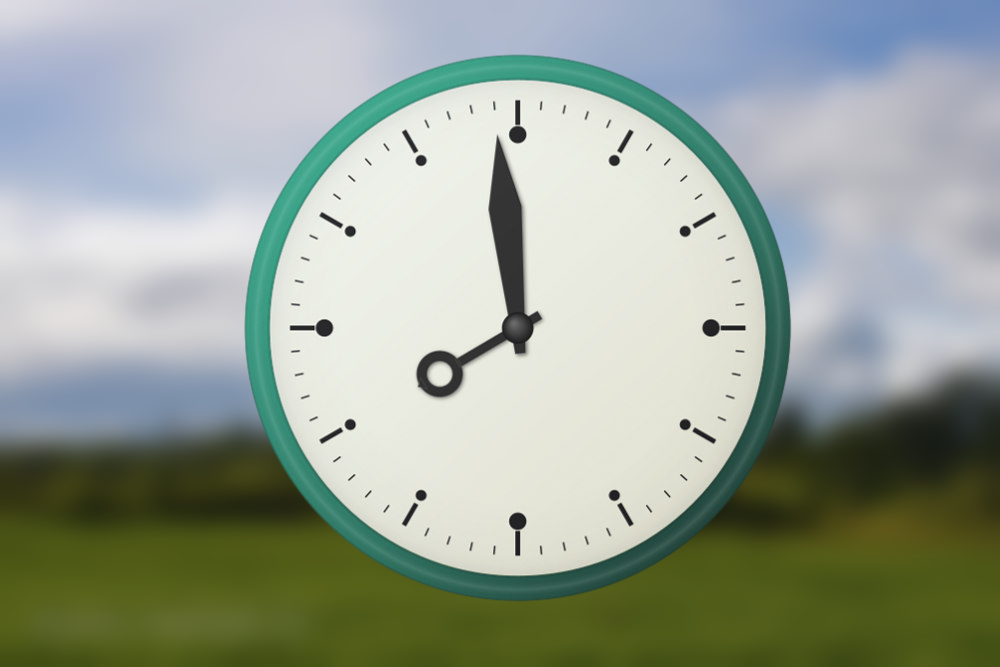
7:59
